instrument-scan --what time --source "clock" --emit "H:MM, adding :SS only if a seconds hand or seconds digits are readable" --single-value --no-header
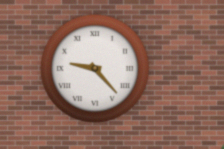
9:23
